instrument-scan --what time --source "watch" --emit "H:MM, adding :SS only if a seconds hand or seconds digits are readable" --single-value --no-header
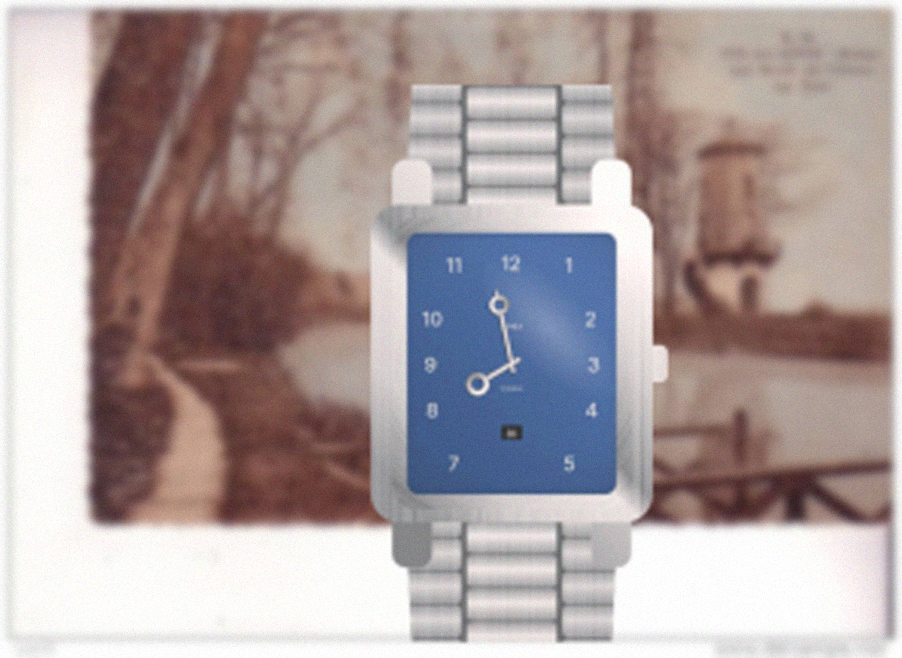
7:58
